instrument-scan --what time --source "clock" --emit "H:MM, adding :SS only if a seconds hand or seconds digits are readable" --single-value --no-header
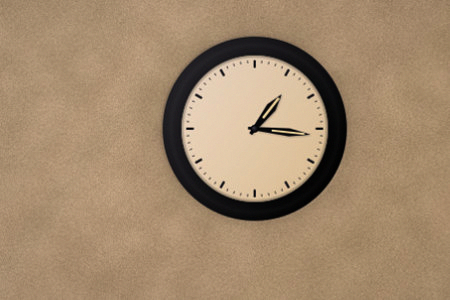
1:16
